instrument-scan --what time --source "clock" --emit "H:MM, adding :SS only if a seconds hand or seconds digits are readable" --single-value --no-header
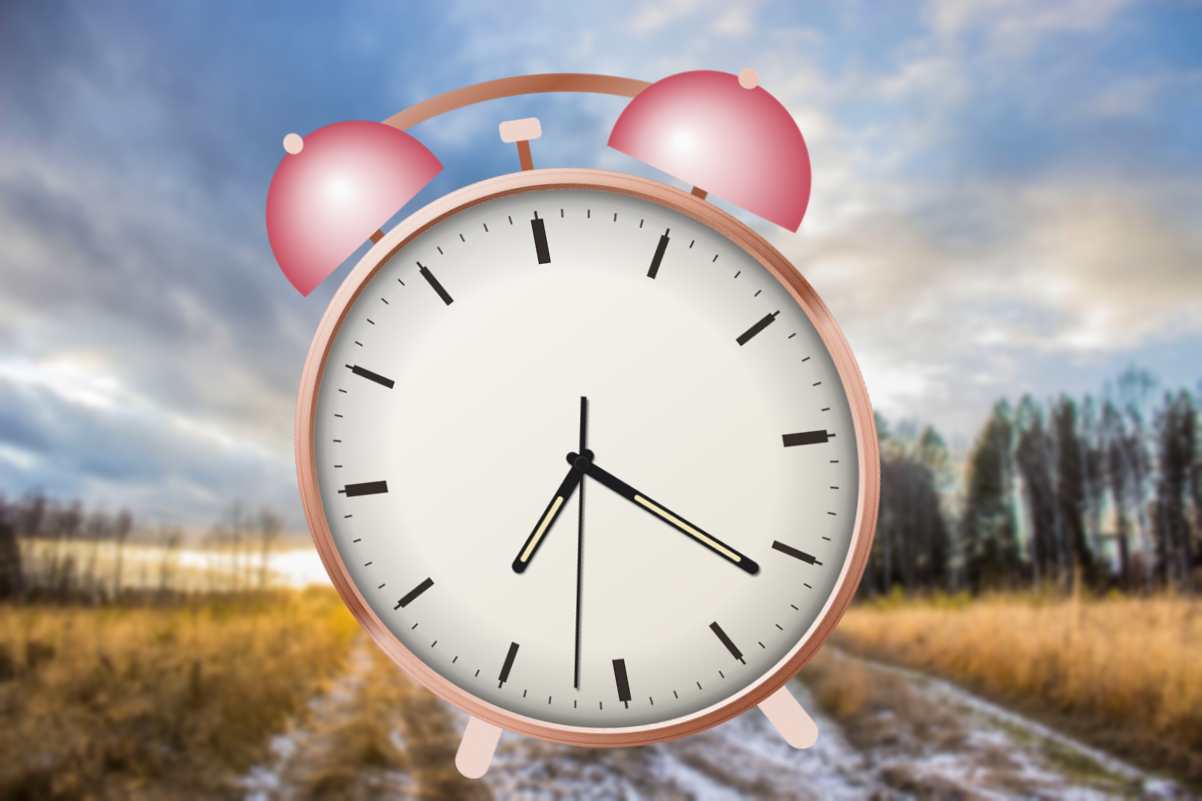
7:21:32
